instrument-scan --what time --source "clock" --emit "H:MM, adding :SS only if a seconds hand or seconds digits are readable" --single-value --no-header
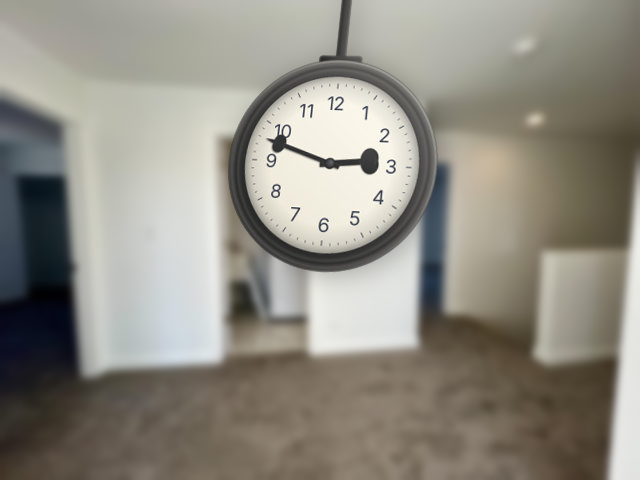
2:48
